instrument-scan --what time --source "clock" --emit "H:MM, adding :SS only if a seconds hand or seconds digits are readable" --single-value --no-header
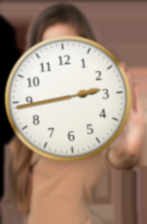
2:44
